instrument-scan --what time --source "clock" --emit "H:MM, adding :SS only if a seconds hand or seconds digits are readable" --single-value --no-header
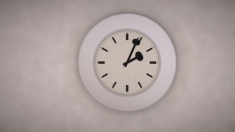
2:04
